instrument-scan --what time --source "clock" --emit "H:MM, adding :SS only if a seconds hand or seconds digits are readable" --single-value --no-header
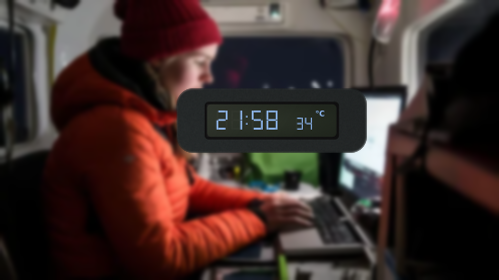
21:58
